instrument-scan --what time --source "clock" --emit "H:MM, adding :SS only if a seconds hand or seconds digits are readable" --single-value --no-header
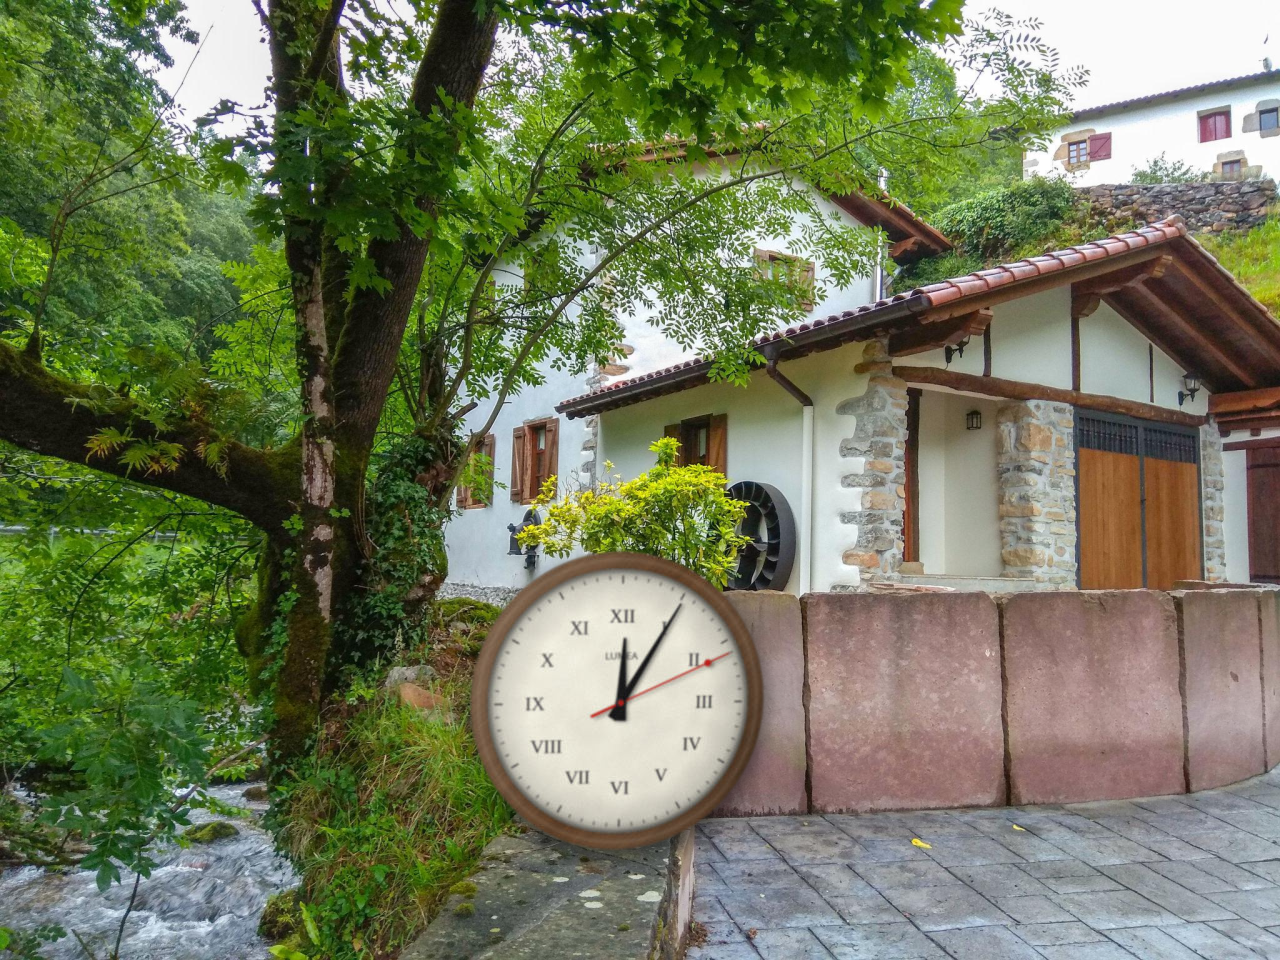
12:05:11
